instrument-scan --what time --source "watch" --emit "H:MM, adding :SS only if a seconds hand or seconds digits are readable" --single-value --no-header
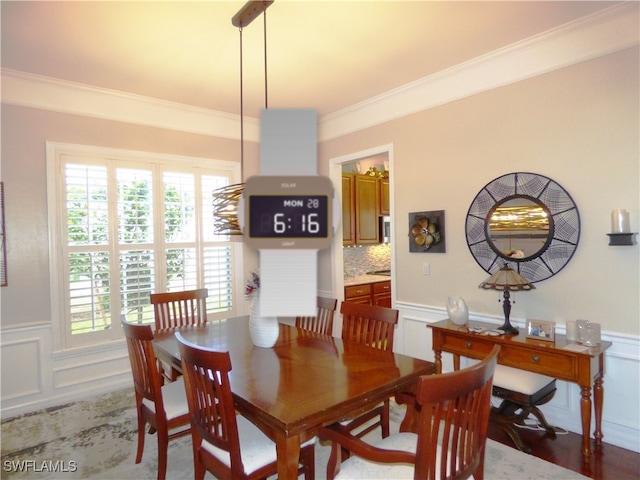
6:16
